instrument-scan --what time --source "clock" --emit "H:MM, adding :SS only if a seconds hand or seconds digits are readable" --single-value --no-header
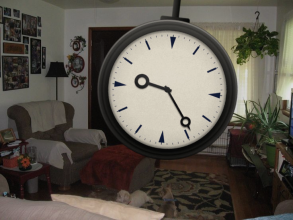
9:24
